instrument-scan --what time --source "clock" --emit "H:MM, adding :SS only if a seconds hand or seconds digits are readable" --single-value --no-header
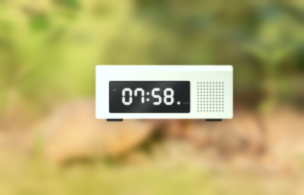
7:58
